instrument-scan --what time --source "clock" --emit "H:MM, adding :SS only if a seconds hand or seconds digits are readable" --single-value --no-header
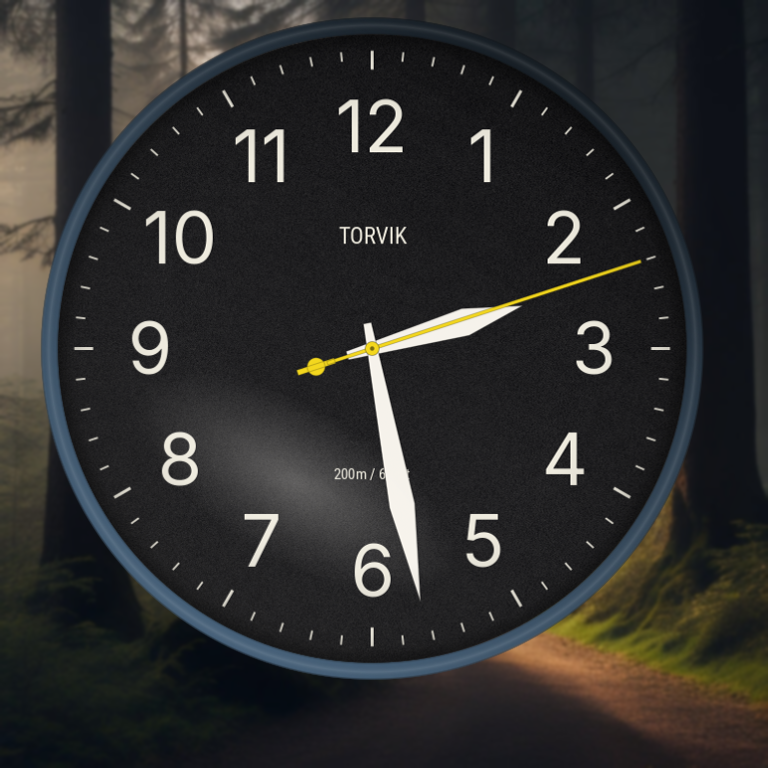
2:28:12
